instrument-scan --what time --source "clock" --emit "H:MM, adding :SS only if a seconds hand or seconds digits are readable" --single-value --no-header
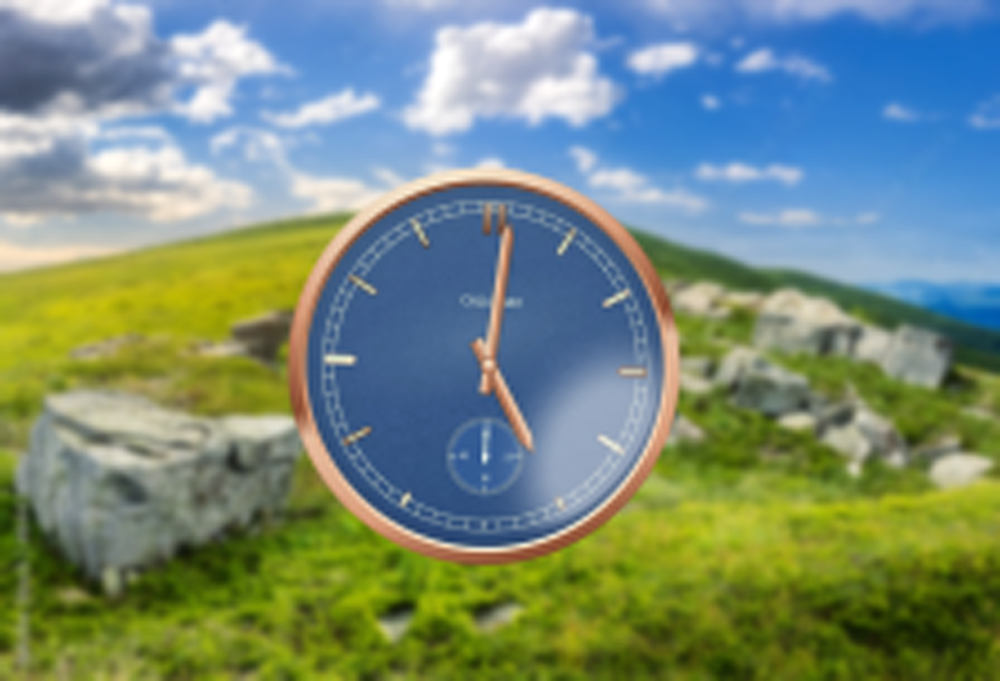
5:01
